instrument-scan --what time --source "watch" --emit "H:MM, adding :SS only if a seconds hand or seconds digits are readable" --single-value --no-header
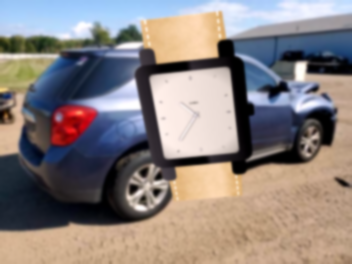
10:36
